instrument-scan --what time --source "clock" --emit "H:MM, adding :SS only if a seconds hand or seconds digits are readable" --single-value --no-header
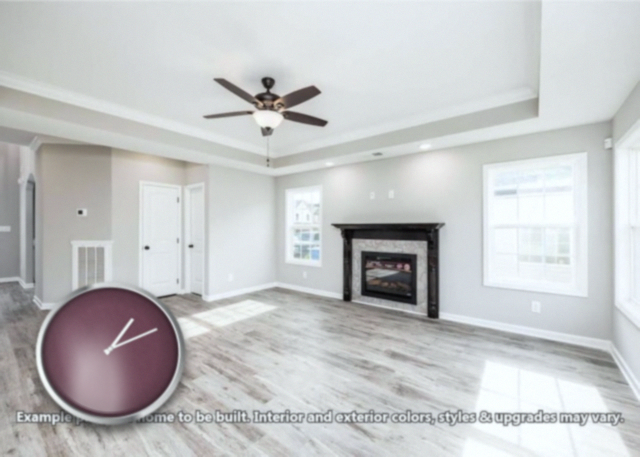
1:11
